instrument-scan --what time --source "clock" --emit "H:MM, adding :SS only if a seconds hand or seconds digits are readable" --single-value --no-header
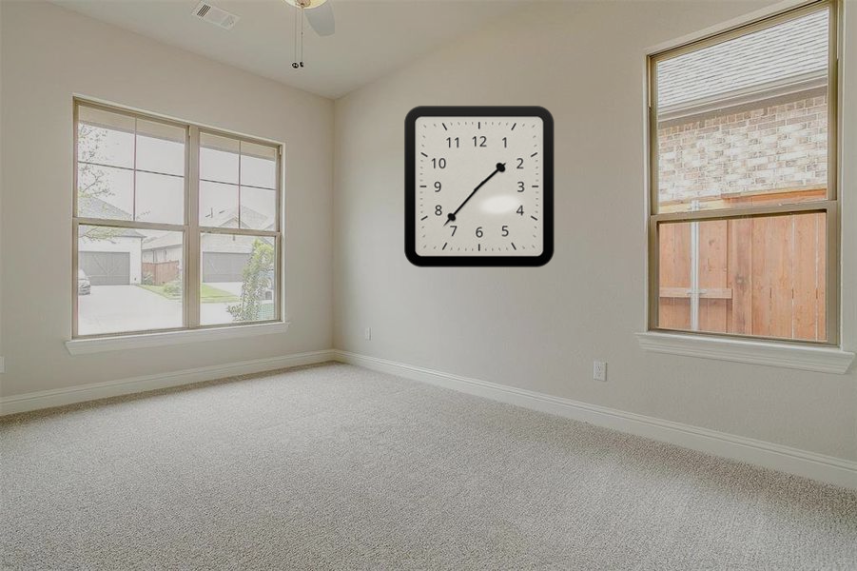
1:37
